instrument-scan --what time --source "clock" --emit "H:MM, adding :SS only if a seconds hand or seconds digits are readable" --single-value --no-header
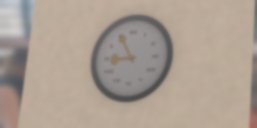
8:55
